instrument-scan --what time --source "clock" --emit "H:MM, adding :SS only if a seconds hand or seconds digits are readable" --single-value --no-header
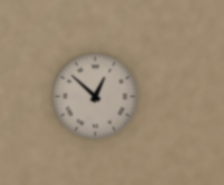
12:52
